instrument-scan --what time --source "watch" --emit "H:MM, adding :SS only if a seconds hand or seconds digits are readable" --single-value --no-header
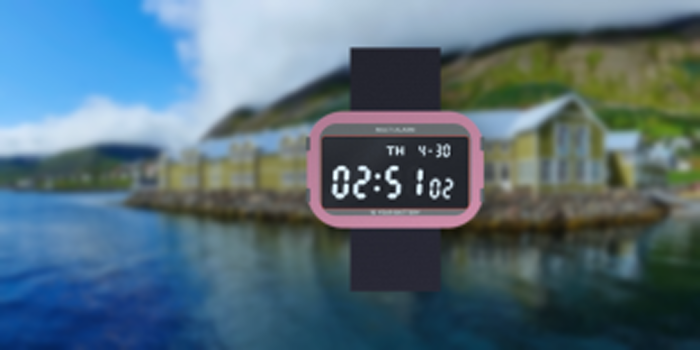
2:51:02
